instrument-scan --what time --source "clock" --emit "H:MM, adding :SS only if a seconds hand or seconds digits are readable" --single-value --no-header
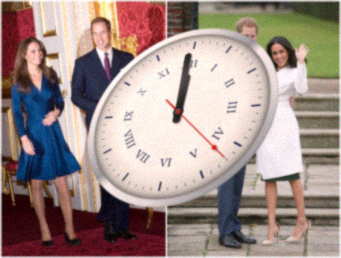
11:59:22
